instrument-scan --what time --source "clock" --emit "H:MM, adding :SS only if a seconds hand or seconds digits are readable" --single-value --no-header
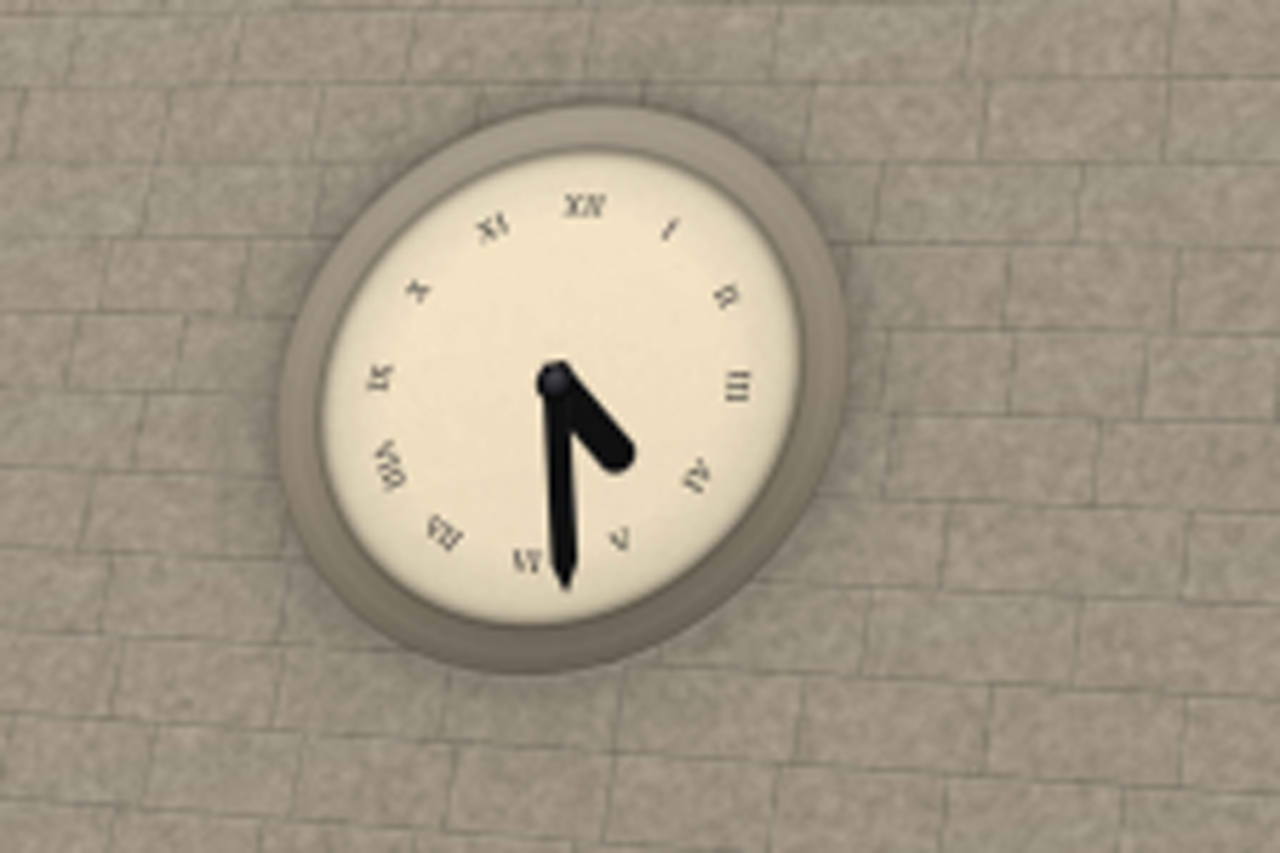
4:28
